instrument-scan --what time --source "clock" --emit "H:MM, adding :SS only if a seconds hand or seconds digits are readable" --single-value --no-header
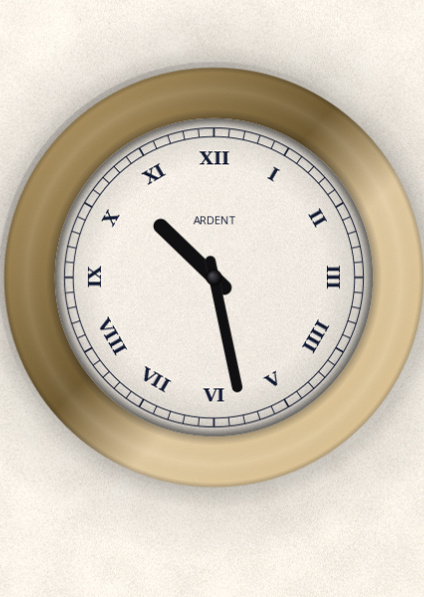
10:28
